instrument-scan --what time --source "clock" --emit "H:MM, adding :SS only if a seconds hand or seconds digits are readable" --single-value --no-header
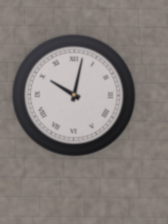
10:02
